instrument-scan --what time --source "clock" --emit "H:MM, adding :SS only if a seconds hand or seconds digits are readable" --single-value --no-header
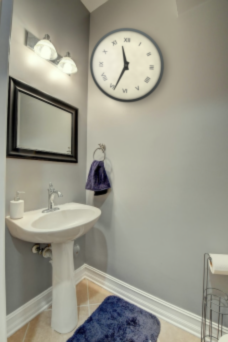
11:34
